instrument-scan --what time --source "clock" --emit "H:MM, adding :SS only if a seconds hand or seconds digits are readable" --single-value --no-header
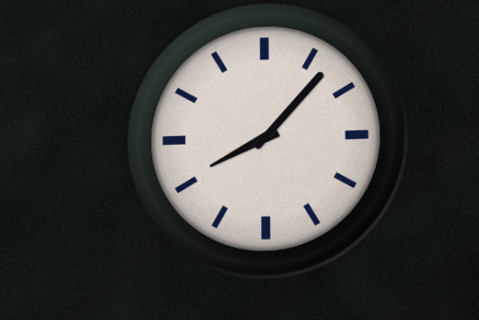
8:07
